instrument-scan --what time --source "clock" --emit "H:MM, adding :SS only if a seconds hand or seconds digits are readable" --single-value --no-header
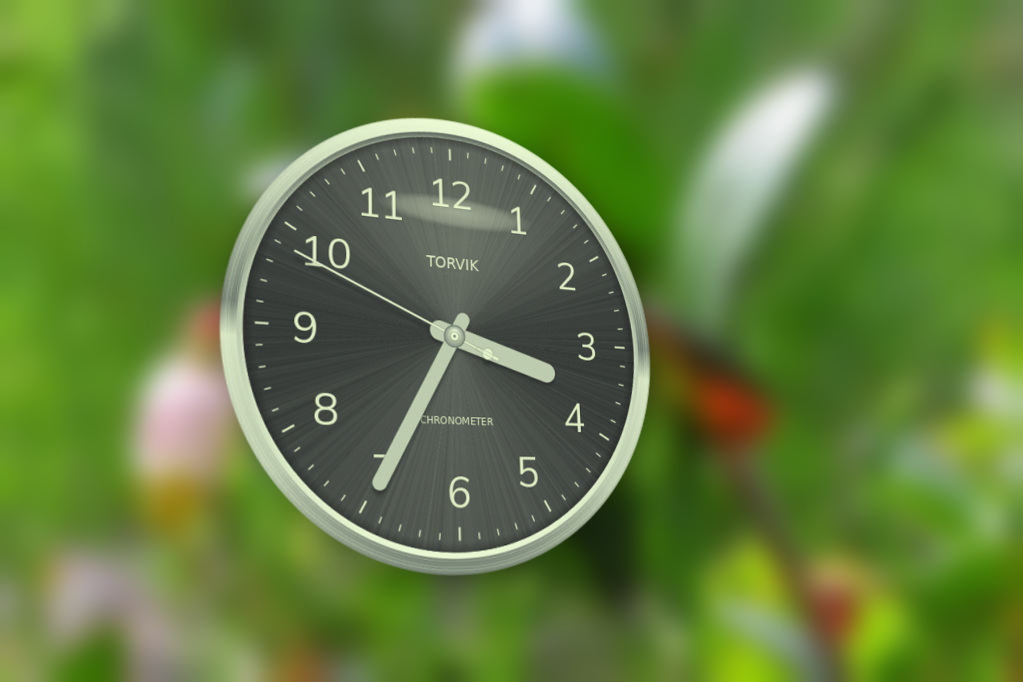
3:34:49
